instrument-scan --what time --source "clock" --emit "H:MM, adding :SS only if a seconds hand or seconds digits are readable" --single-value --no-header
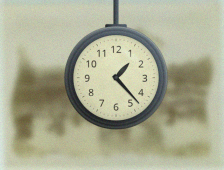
1:23
